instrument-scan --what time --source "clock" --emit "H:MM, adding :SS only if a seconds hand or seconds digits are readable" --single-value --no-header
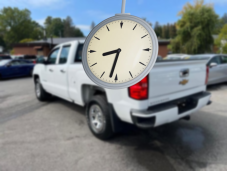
8:32
